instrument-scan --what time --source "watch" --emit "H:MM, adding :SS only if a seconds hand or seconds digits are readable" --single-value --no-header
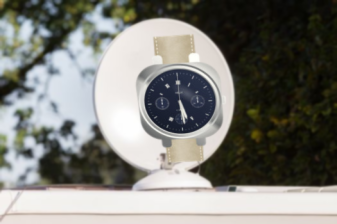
5:29
